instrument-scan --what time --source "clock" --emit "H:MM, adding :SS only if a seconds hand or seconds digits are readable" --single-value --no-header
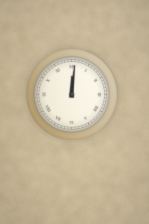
12:01
